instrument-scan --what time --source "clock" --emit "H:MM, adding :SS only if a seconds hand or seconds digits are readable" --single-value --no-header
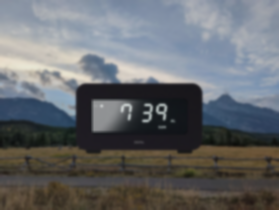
7:39
